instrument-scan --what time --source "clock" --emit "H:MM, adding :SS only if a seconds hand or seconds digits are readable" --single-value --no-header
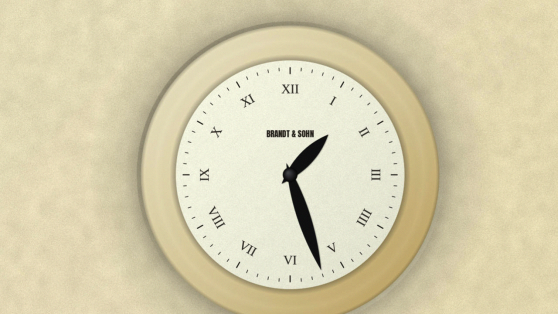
1:27
